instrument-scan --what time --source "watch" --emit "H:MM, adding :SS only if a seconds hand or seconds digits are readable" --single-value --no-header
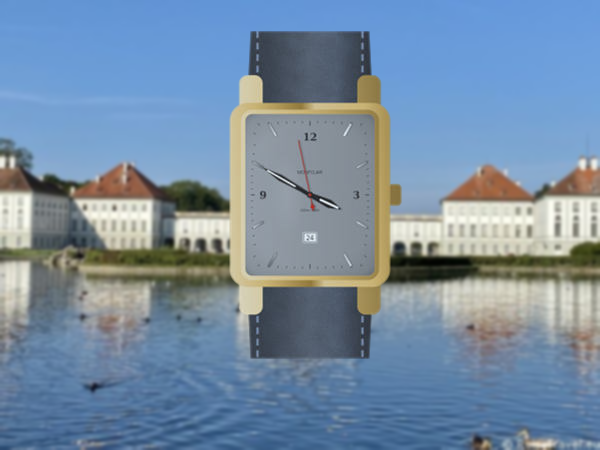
3:49:58
